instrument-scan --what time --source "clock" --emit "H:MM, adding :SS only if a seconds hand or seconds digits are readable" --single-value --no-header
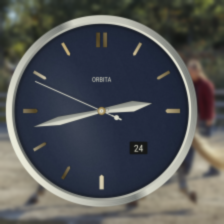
2:42:49
